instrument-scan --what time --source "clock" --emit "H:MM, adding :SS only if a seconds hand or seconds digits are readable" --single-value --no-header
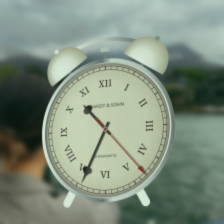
10:34:23
